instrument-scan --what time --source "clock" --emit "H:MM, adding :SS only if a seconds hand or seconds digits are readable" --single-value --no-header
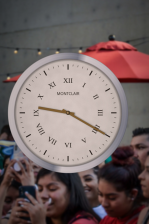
9:20
